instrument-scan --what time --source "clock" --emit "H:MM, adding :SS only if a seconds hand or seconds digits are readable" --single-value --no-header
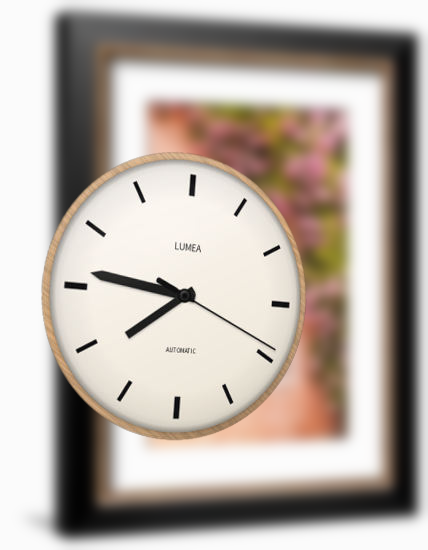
7:46:19
